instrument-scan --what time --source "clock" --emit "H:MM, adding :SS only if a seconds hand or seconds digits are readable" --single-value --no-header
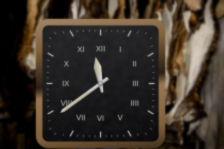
11:39
